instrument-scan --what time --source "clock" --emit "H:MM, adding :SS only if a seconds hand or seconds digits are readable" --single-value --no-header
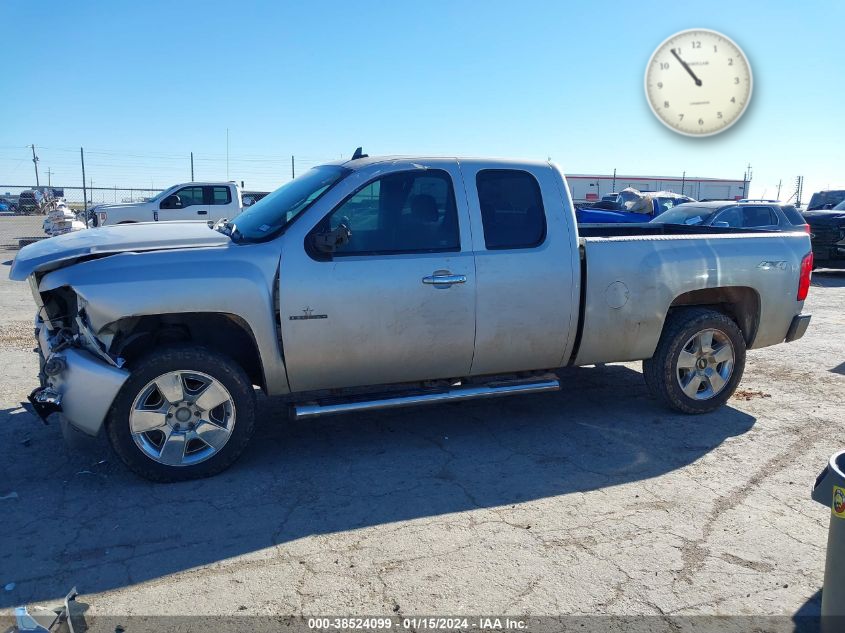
10:54
